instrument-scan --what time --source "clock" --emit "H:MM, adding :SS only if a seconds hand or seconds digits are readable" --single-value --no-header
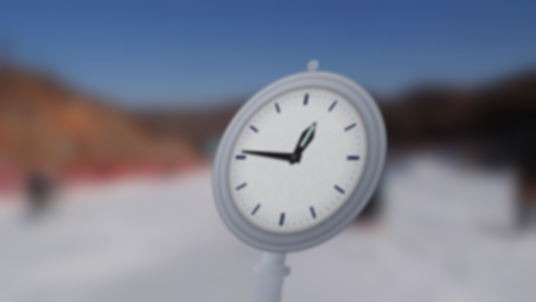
12:46
